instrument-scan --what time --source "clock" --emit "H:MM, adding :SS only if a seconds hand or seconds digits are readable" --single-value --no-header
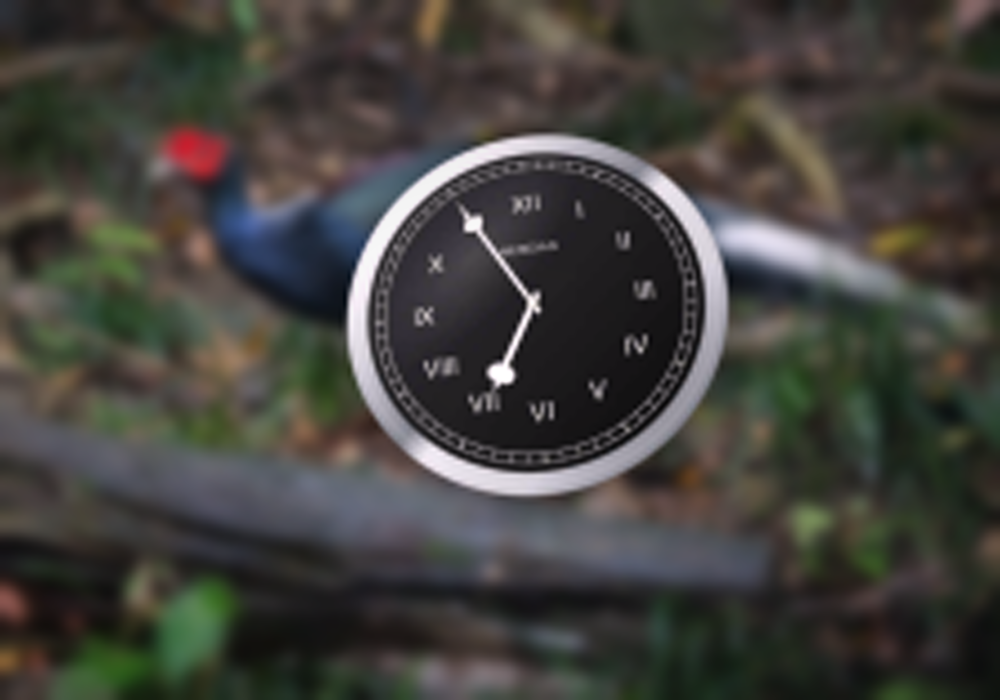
6:55
